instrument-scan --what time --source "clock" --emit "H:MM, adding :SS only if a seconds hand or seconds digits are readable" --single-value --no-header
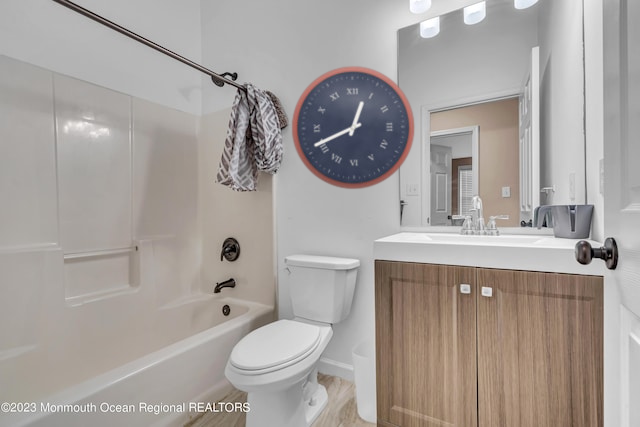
12:41
